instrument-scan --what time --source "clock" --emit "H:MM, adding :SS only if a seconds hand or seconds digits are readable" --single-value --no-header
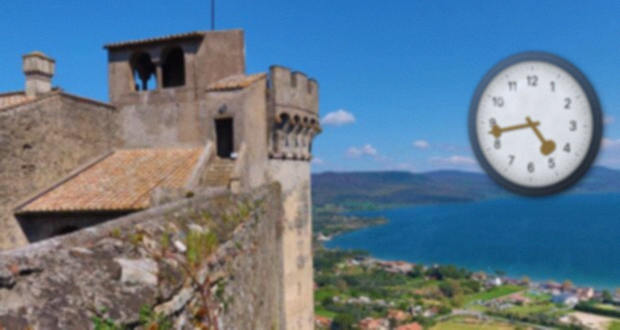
4:43
